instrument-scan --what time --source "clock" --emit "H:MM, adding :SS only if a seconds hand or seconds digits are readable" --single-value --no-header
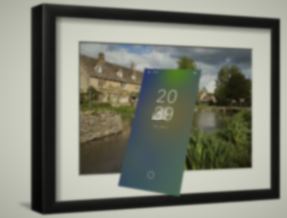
20:39
